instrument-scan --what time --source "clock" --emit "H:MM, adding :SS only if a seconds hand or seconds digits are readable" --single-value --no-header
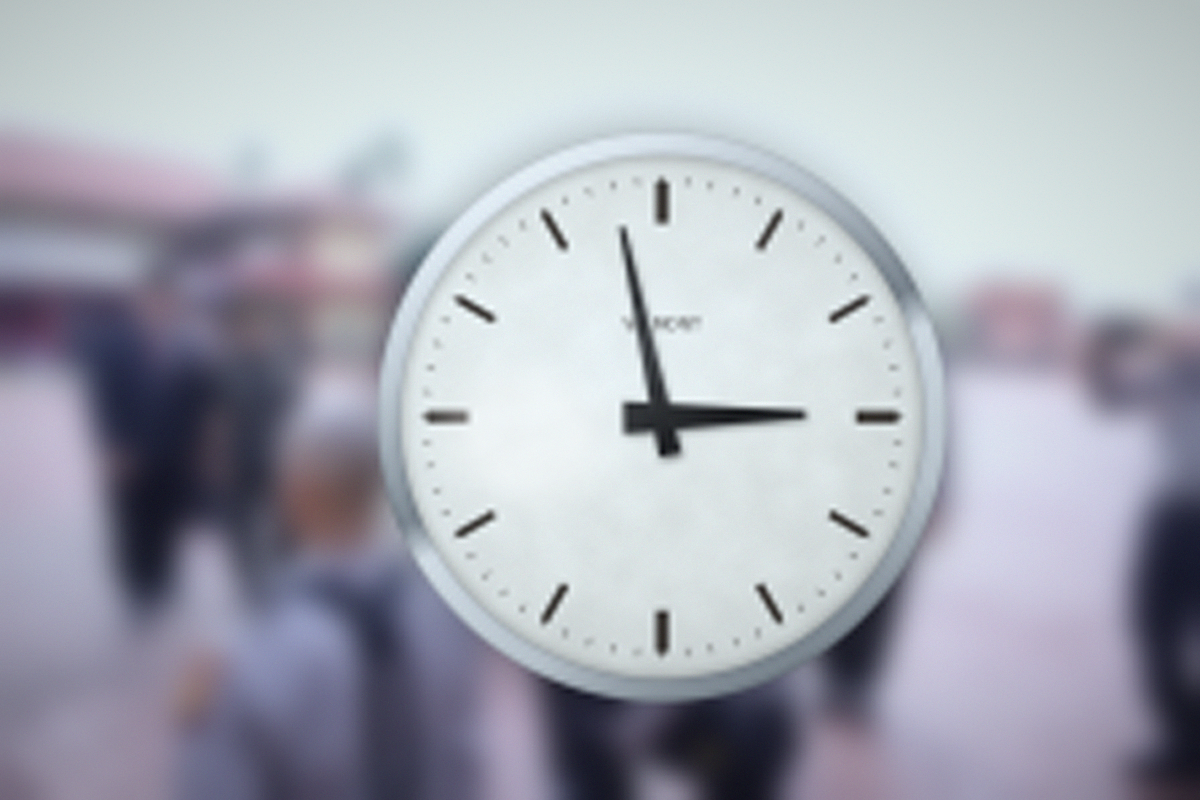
2:58
